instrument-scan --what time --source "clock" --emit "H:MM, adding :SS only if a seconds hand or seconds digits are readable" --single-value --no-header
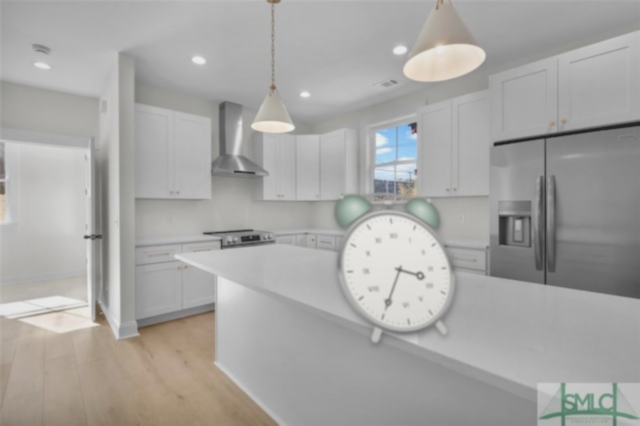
3:35
